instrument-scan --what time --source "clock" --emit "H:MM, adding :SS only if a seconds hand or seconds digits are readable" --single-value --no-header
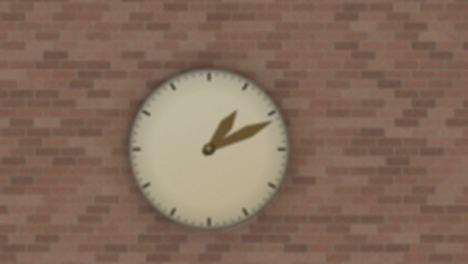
1:11
